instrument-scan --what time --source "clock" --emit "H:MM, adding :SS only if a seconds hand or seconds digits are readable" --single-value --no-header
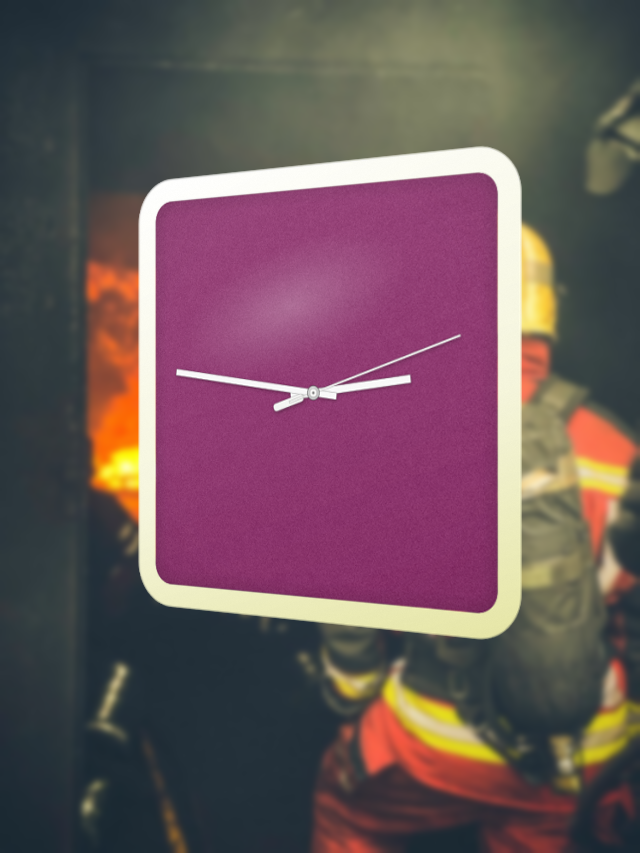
2:46:12
